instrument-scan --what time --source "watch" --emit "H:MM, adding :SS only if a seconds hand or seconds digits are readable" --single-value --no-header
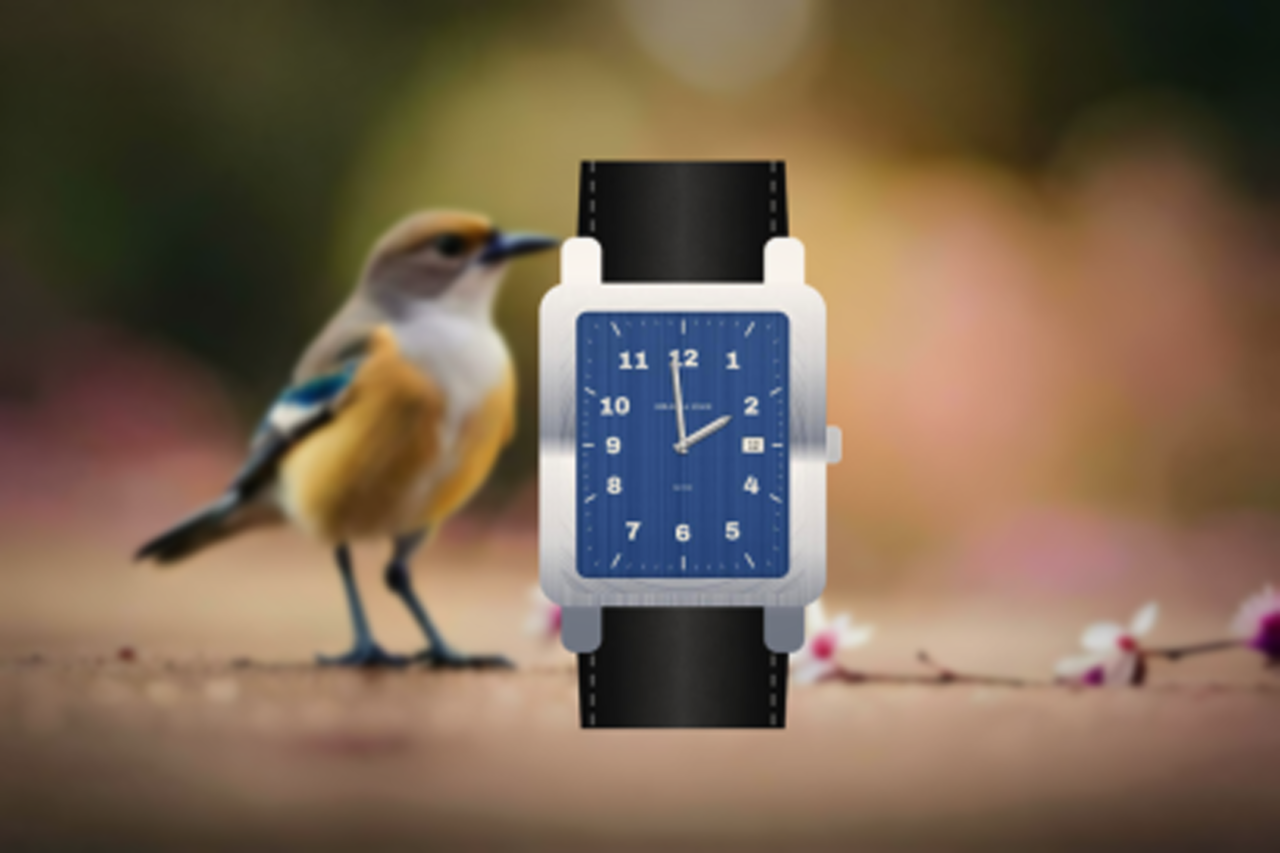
1:59
